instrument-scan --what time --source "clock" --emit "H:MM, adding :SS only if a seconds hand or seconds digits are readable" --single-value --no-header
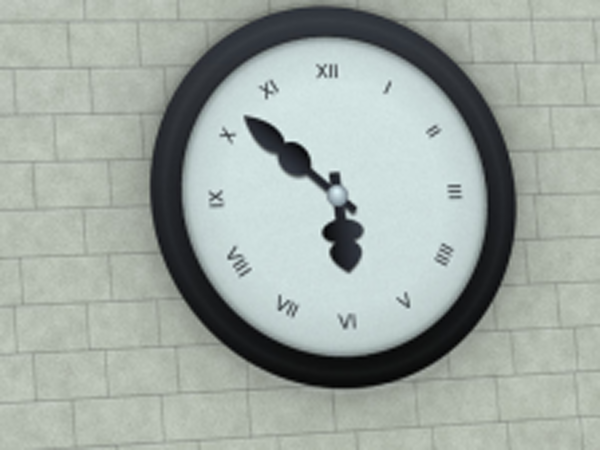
5:52
